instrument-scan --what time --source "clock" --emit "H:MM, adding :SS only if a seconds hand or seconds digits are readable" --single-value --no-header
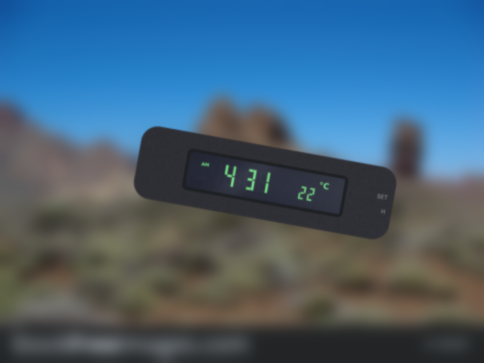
4:31
